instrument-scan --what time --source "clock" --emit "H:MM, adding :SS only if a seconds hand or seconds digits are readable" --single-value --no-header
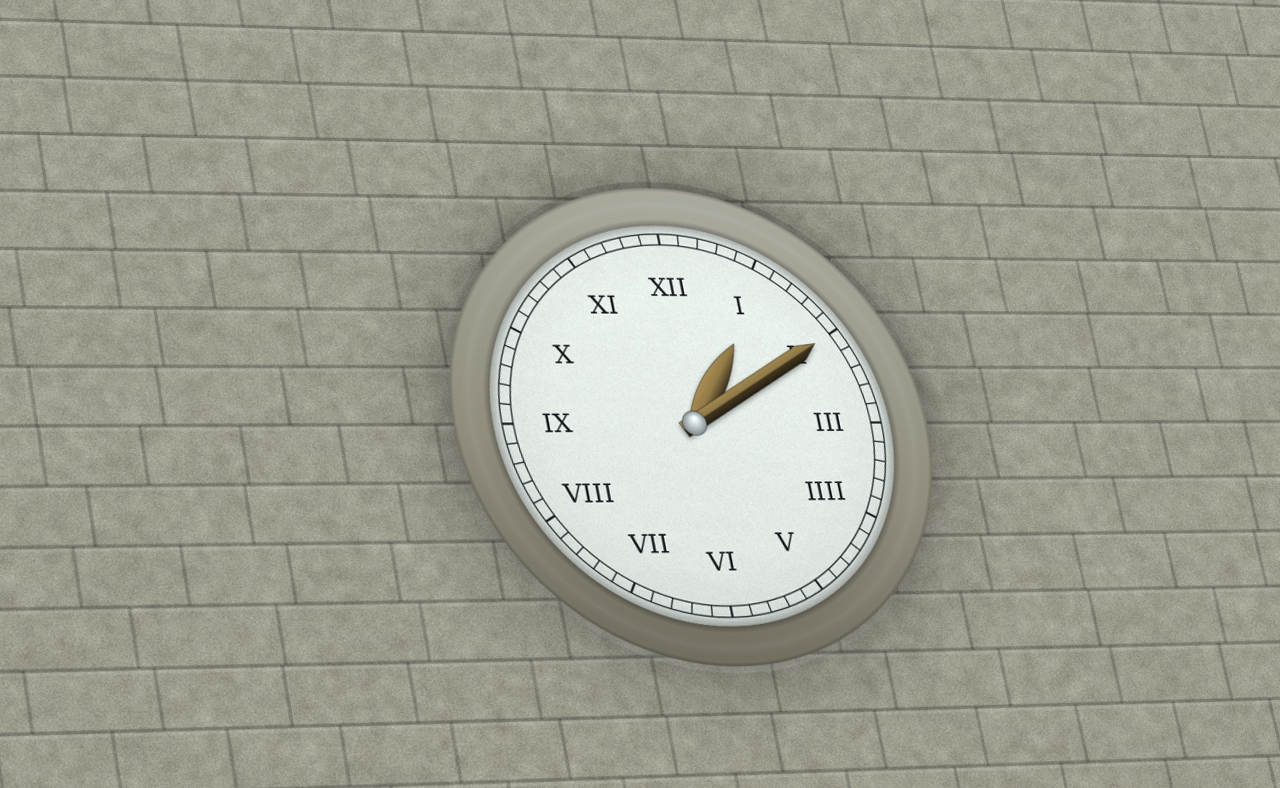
1:10
